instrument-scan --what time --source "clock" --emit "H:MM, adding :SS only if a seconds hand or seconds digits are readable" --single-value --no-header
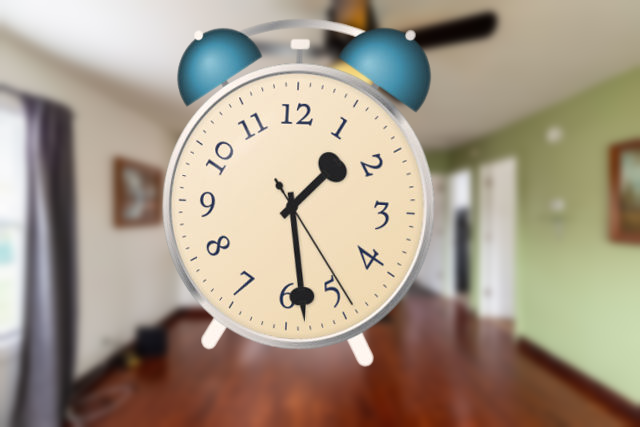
1:28:24
